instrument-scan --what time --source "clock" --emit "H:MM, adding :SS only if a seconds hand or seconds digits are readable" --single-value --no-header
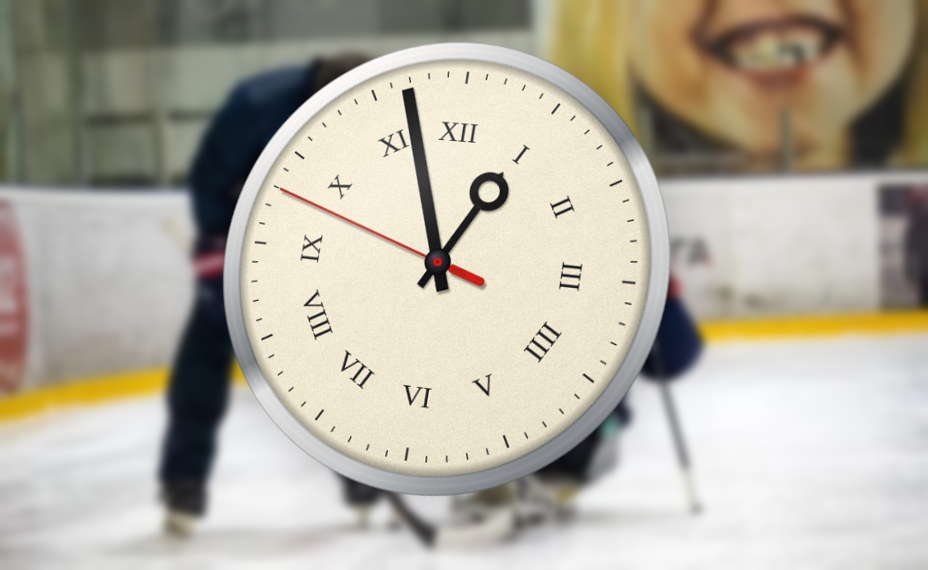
12:56:48
